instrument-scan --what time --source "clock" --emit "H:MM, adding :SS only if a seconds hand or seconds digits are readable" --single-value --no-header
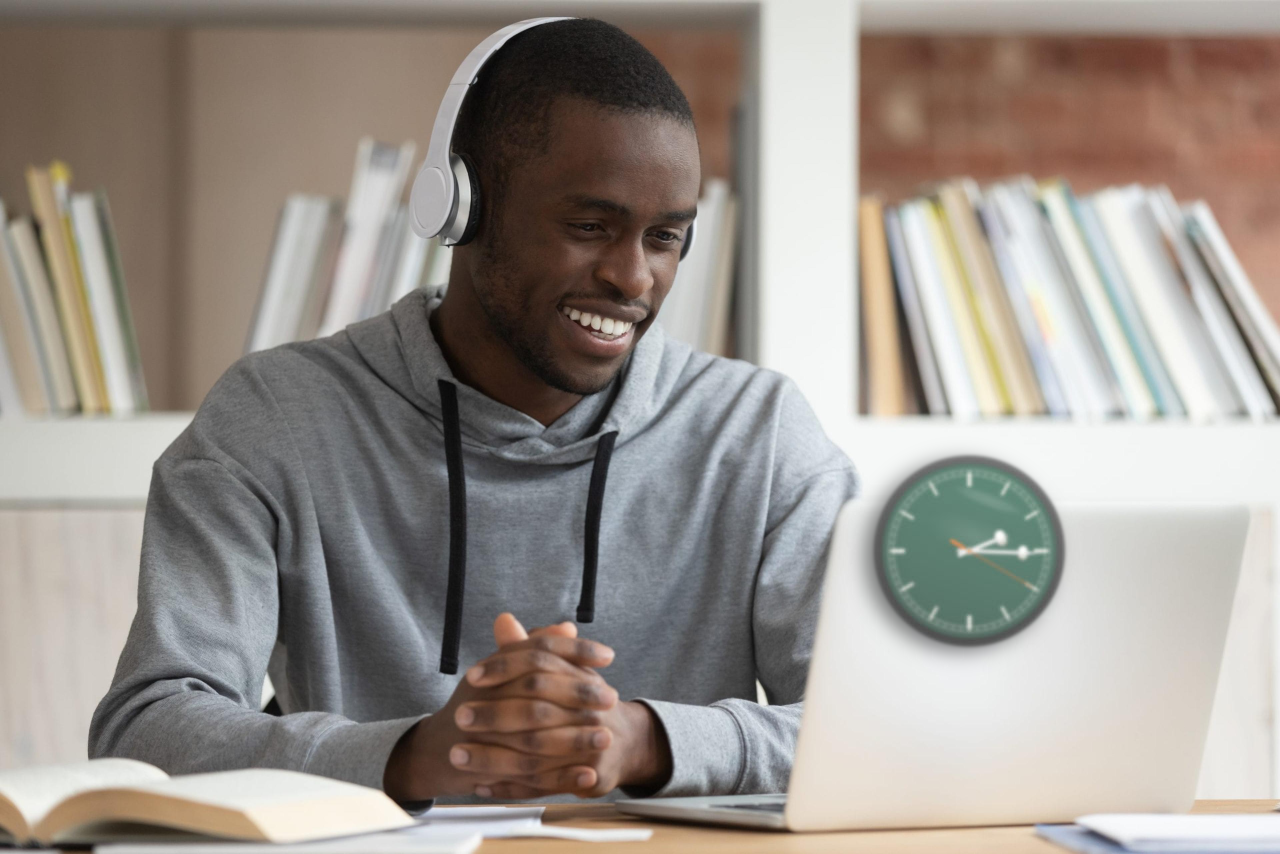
2:15:20
